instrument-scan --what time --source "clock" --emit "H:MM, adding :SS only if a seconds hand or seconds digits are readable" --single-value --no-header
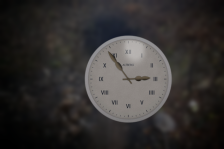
2:54
